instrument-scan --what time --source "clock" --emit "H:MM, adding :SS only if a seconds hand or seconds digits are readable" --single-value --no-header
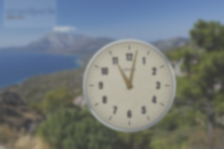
11:02
